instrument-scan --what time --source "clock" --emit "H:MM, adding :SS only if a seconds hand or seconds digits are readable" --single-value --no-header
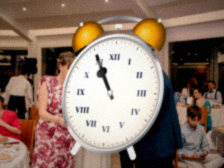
10:55
